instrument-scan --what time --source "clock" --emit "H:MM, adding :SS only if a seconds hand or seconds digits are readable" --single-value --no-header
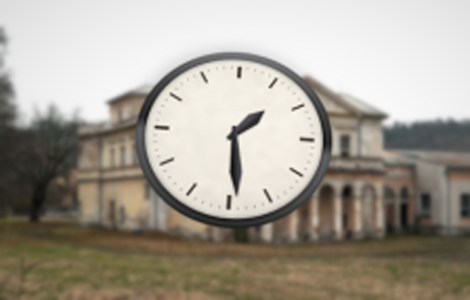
1:29
